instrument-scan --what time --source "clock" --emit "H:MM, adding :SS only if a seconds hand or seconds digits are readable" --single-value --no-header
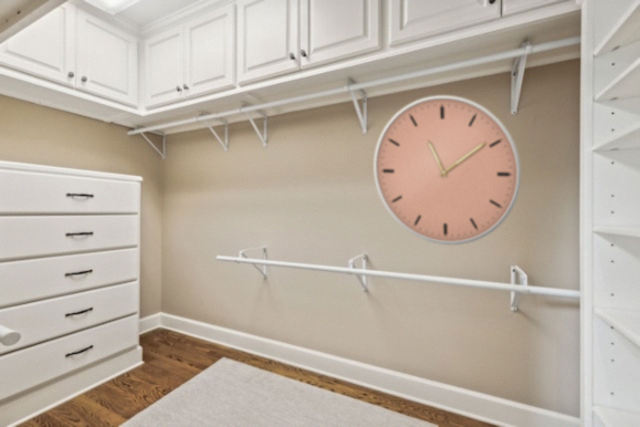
11:09
